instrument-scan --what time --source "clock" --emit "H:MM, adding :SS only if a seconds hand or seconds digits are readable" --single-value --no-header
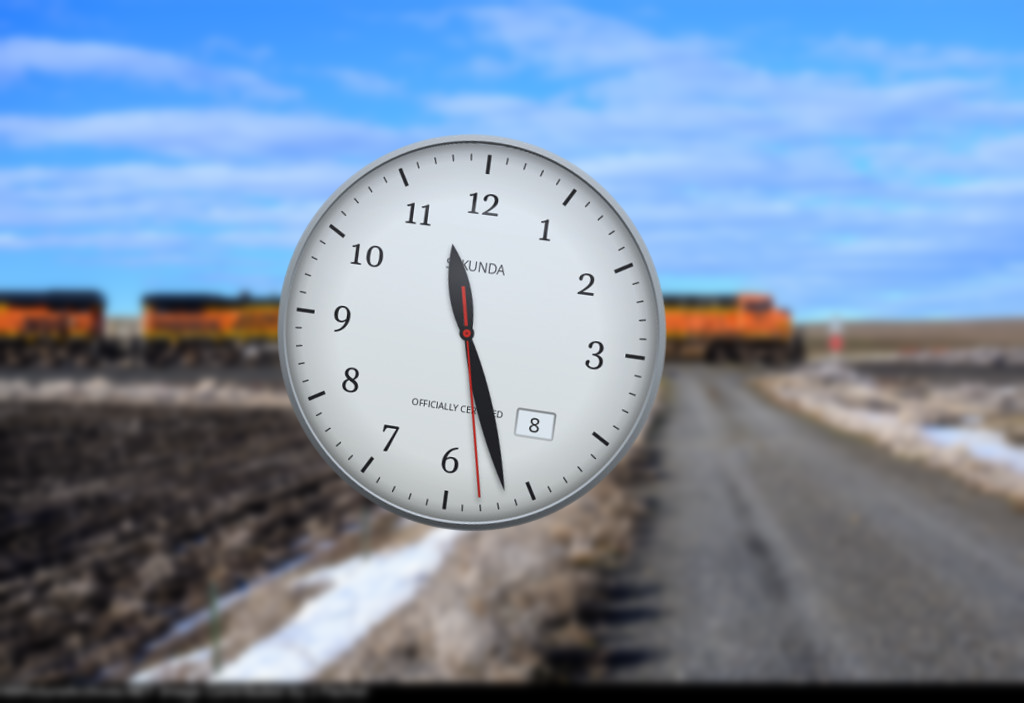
11:26:28
